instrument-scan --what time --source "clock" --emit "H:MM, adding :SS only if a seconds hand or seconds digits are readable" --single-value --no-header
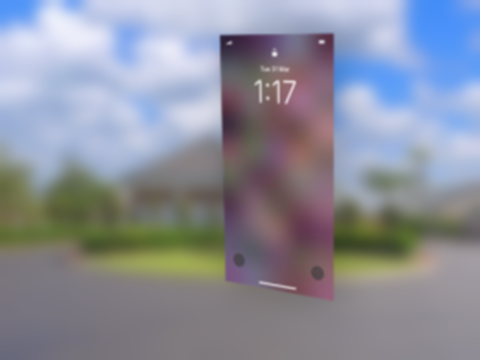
1:17
